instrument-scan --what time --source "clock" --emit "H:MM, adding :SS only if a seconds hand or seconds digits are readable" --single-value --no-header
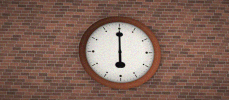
6:00
